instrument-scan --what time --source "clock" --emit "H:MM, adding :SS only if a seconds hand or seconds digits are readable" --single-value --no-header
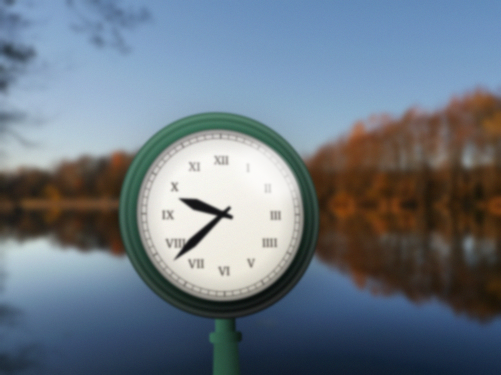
9:38
